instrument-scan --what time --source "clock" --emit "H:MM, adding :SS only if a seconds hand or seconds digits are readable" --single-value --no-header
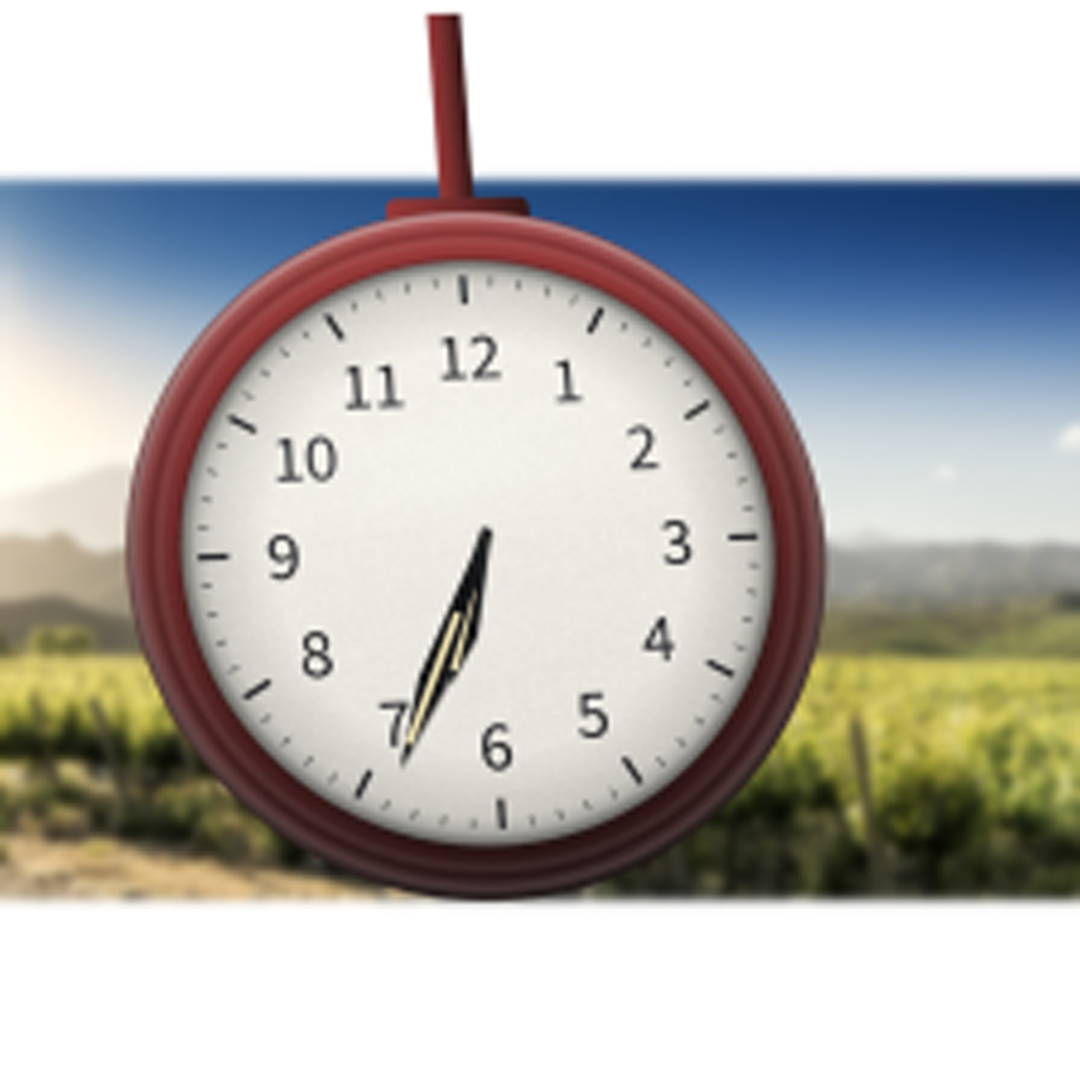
6:34
